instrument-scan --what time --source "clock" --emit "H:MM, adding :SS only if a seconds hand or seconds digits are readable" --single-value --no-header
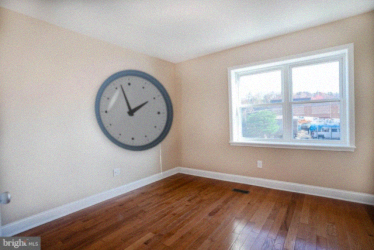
1:57
